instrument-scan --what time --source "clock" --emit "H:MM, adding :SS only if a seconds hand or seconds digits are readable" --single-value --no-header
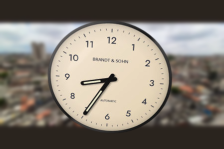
8:35
